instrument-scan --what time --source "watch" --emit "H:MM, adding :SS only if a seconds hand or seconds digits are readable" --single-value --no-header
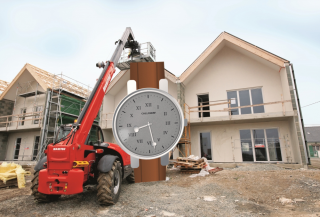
8:28
